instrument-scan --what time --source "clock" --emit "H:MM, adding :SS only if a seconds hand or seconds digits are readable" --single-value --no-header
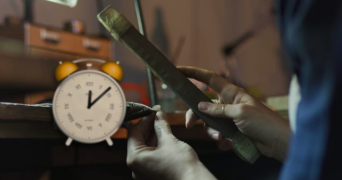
12:08
